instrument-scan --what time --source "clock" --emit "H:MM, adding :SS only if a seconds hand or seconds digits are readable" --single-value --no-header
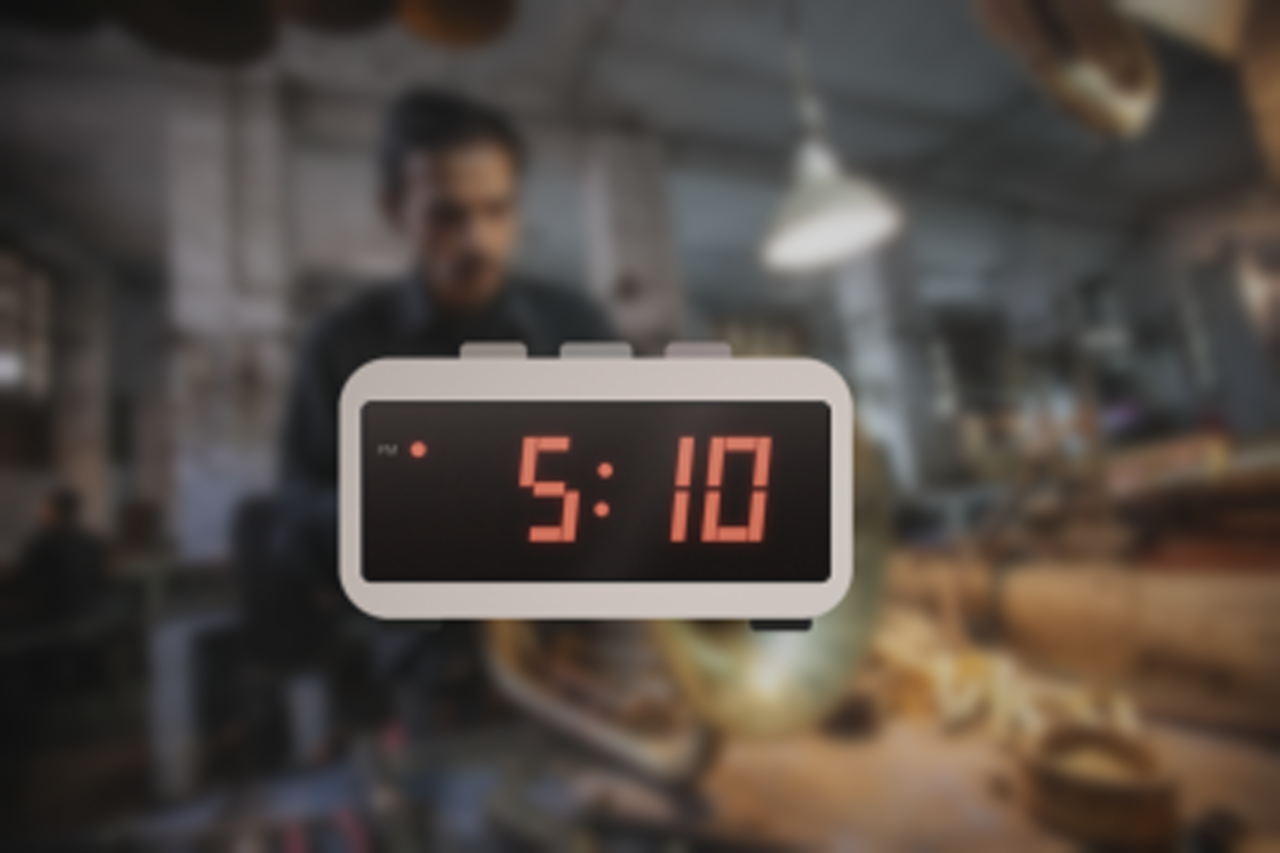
5:10
